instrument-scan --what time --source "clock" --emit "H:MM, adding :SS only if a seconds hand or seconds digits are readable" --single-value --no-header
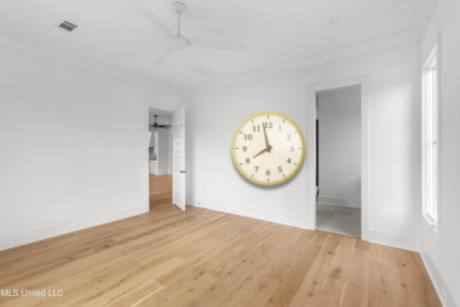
7:58
